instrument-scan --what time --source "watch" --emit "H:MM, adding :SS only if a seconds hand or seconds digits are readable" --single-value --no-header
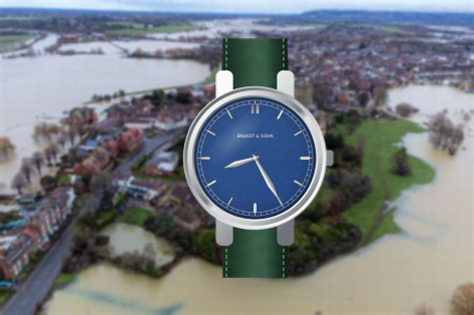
8:25
